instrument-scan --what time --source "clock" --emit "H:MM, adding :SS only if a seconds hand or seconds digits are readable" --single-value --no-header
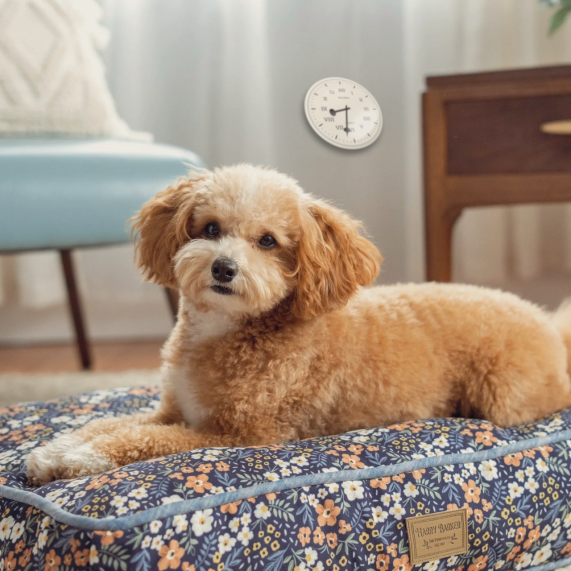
8:32
